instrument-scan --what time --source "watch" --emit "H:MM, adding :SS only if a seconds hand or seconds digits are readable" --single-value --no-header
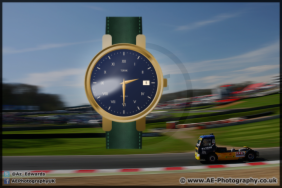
2:30
